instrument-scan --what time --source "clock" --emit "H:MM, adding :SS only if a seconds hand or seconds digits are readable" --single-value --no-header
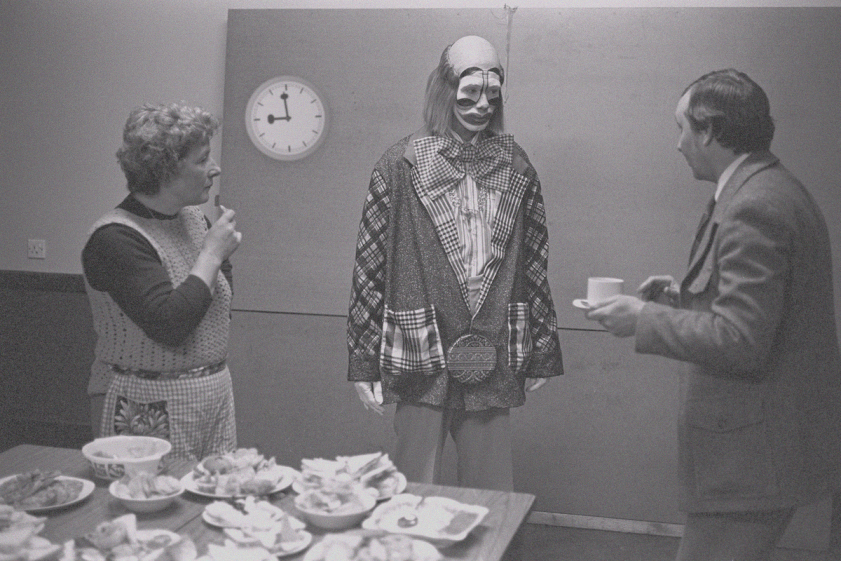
8:59
